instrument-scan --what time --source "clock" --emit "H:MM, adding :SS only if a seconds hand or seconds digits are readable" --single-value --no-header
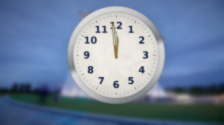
11:59
